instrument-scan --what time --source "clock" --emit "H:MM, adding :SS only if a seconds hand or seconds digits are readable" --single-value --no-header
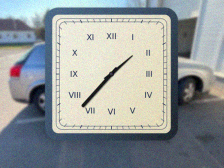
1:37
